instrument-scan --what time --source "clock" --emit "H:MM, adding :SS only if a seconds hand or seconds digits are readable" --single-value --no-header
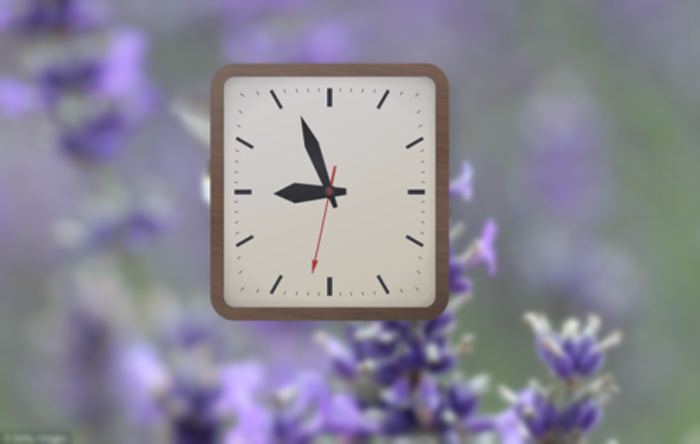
8:56:32
